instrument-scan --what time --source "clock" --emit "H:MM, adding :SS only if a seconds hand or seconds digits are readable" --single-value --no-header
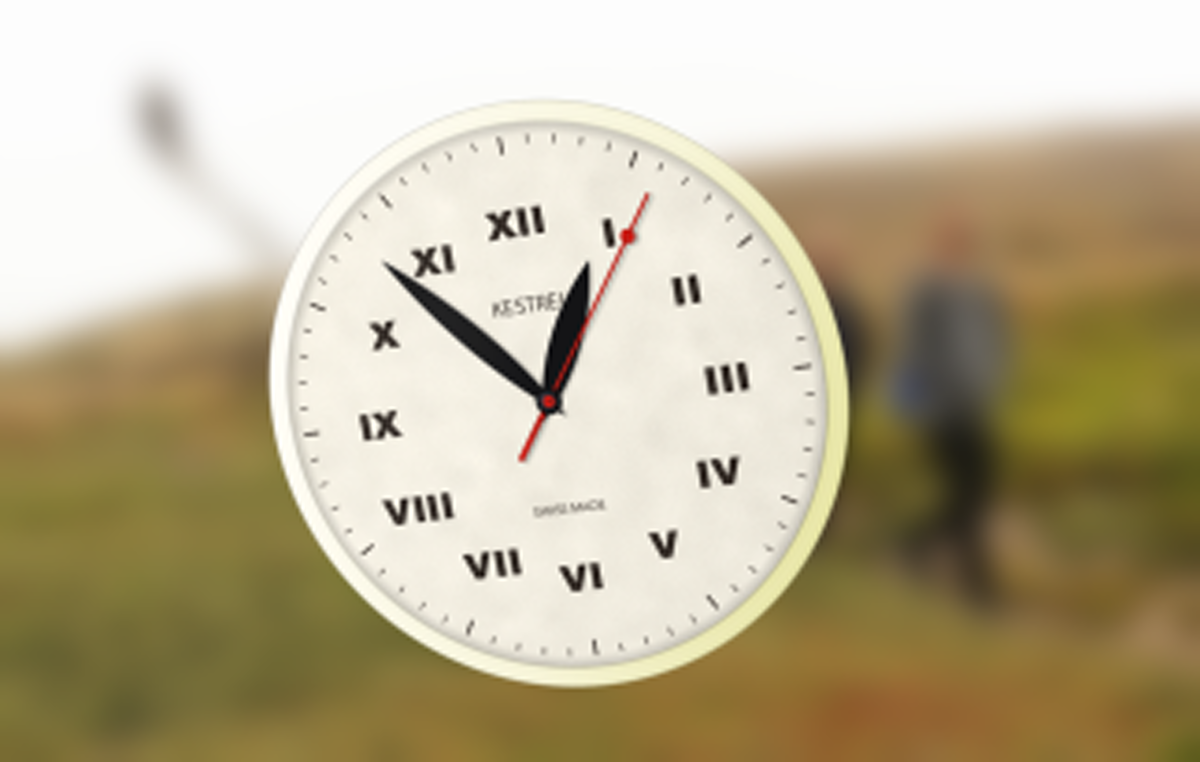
12:53:06
